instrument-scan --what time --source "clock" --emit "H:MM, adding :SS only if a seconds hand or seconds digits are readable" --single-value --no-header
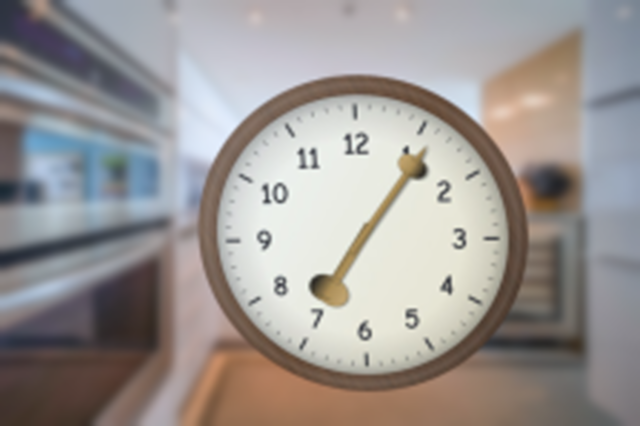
7:06
